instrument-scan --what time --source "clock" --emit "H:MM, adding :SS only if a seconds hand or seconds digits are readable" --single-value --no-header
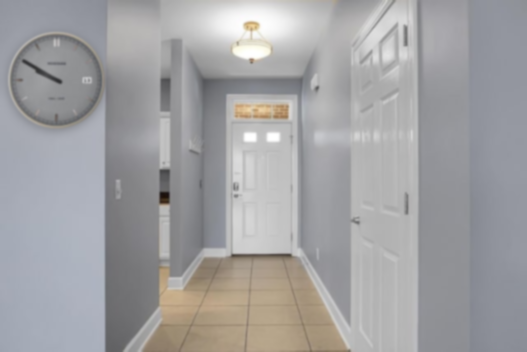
9:50
